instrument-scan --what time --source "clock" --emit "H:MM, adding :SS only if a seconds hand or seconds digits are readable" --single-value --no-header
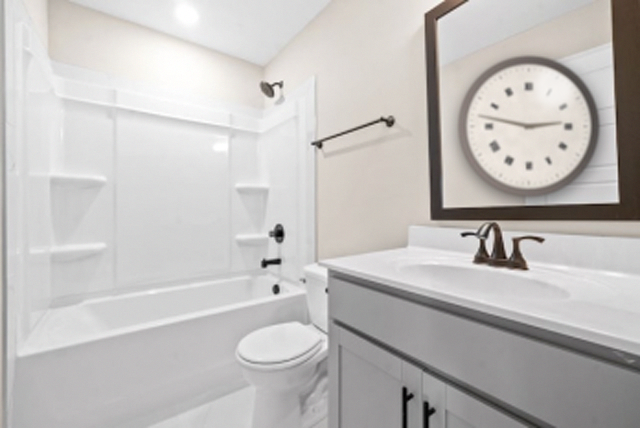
2:47
